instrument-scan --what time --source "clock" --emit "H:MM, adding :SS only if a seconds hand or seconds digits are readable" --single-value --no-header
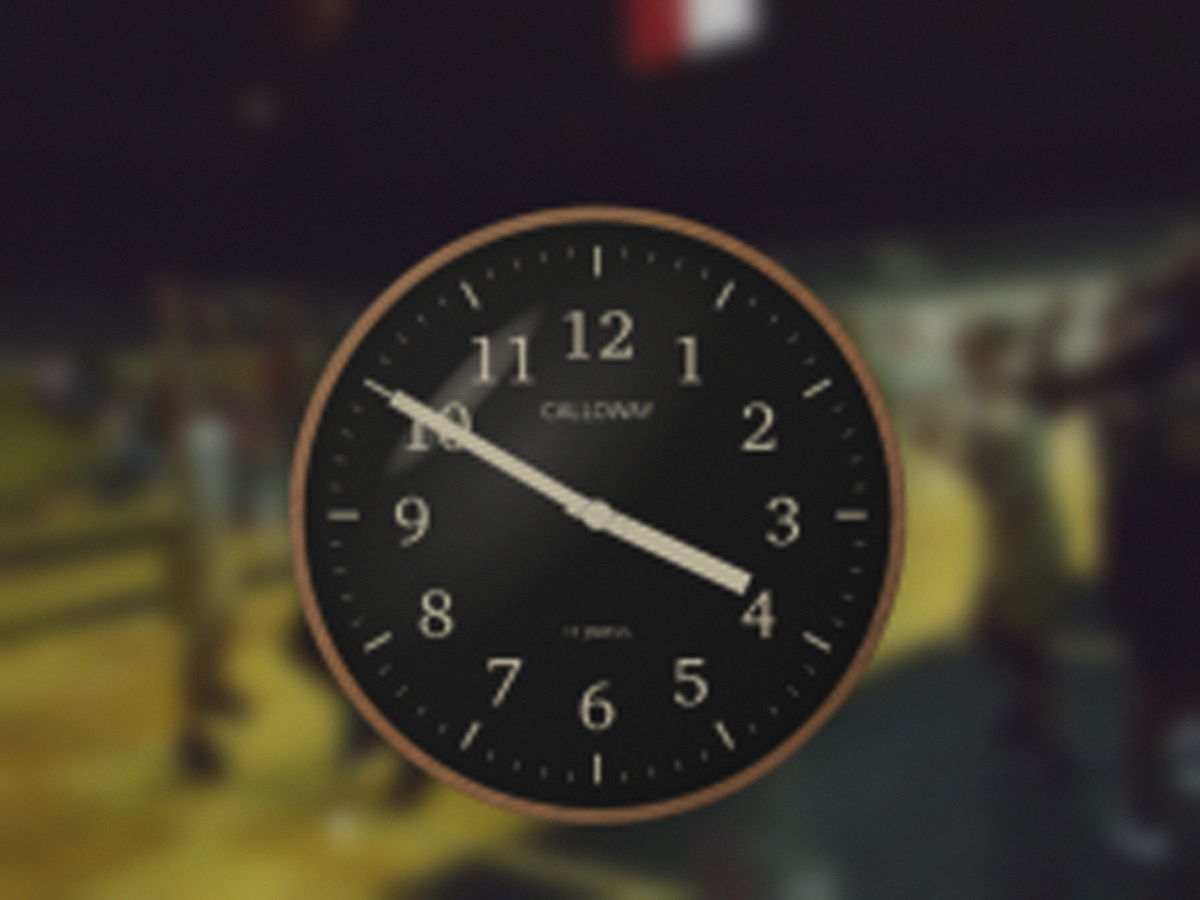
3:50
